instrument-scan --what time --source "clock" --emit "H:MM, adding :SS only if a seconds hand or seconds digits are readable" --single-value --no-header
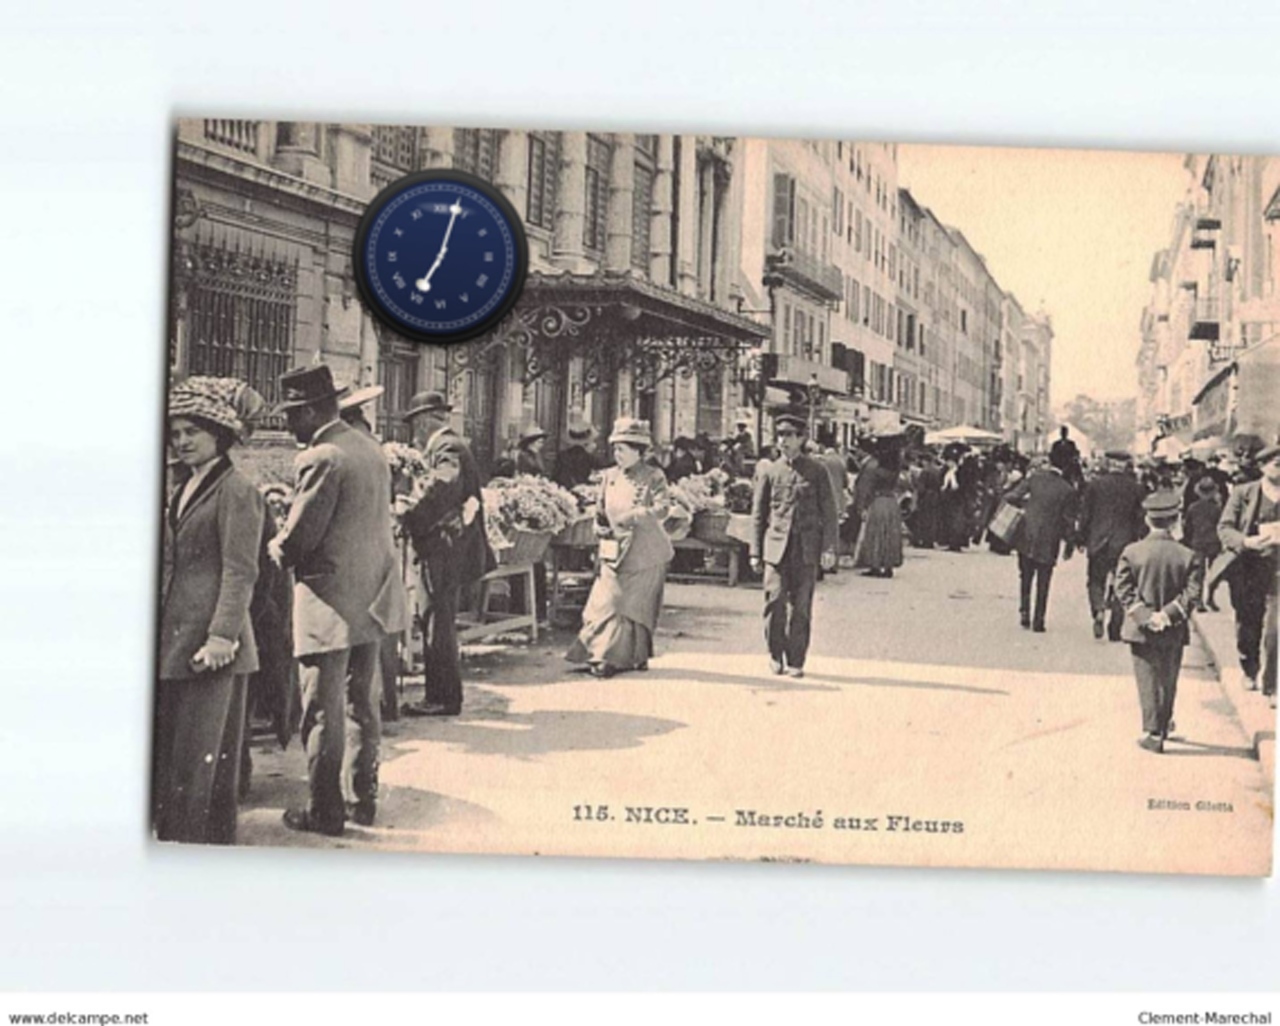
7:03
